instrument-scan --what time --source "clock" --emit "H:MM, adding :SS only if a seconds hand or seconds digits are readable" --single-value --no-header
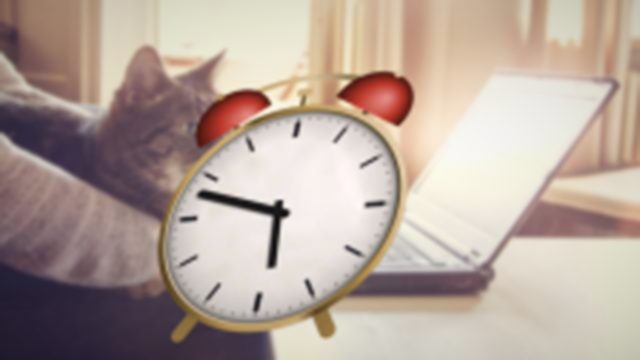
5:48
